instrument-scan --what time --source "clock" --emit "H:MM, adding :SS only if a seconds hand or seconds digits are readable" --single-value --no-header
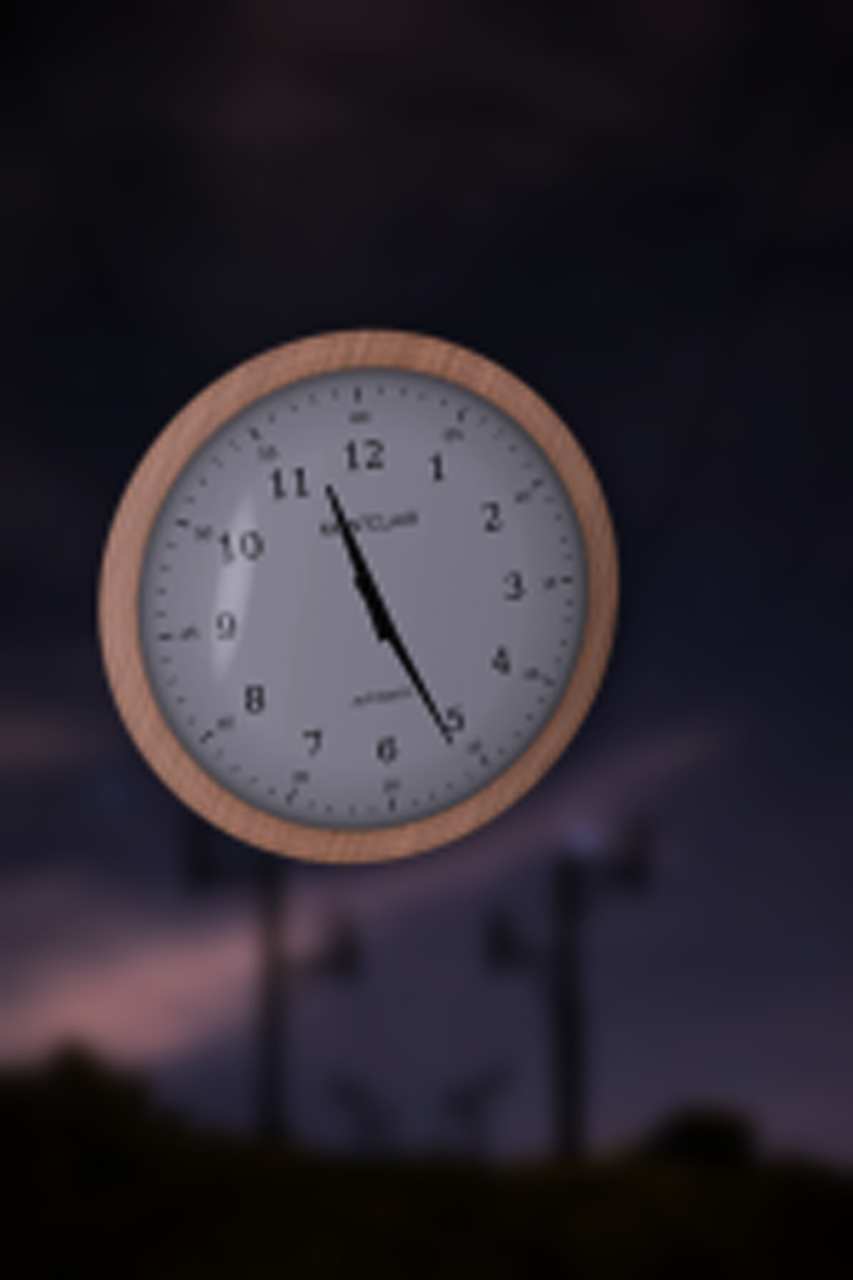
11:26
